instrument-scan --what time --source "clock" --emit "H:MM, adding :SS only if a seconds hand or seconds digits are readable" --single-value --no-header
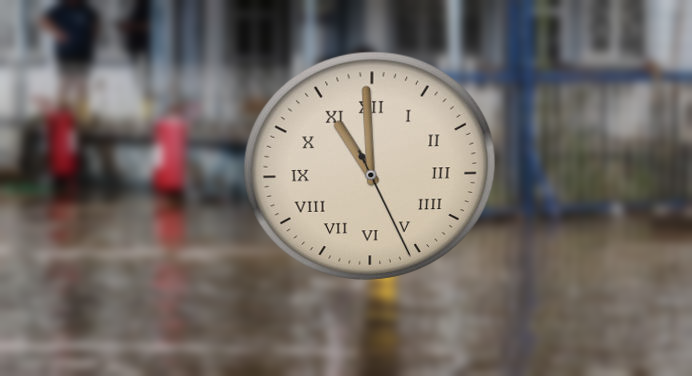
10:59:26
